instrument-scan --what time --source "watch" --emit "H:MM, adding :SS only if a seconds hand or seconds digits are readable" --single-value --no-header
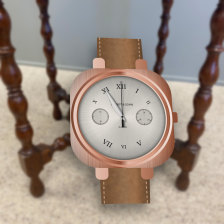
10:55
